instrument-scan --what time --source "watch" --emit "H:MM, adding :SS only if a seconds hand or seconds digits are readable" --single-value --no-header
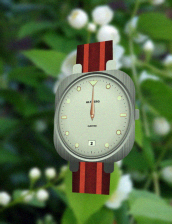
12:00
